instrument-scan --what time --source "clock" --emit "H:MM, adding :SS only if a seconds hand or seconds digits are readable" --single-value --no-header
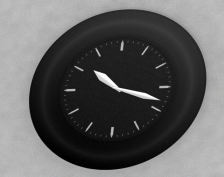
10:18
